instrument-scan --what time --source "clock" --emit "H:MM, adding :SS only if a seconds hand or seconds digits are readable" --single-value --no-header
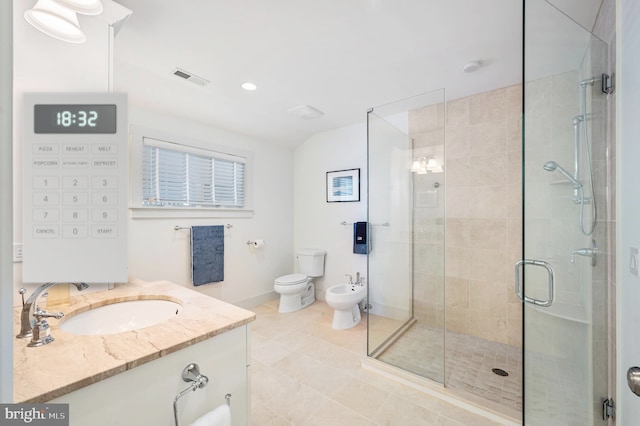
18:32
